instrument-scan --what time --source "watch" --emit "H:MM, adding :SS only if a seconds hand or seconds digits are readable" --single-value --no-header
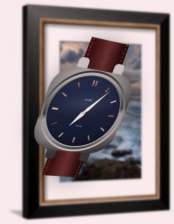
7:06
